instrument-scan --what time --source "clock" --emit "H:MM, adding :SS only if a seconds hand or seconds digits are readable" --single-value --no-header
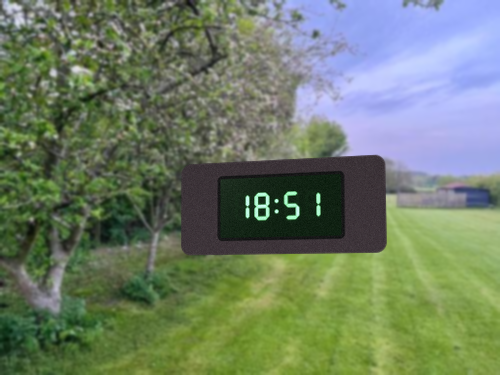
18:51
